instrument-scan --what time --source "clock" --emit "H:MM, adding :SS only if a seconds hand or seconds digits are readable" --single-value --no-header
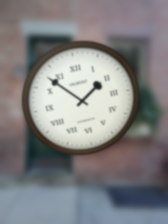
1:53
